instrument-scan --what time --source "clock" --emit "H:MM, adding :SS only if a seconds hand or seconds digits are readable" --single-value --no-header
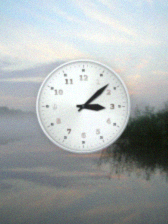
3:08
